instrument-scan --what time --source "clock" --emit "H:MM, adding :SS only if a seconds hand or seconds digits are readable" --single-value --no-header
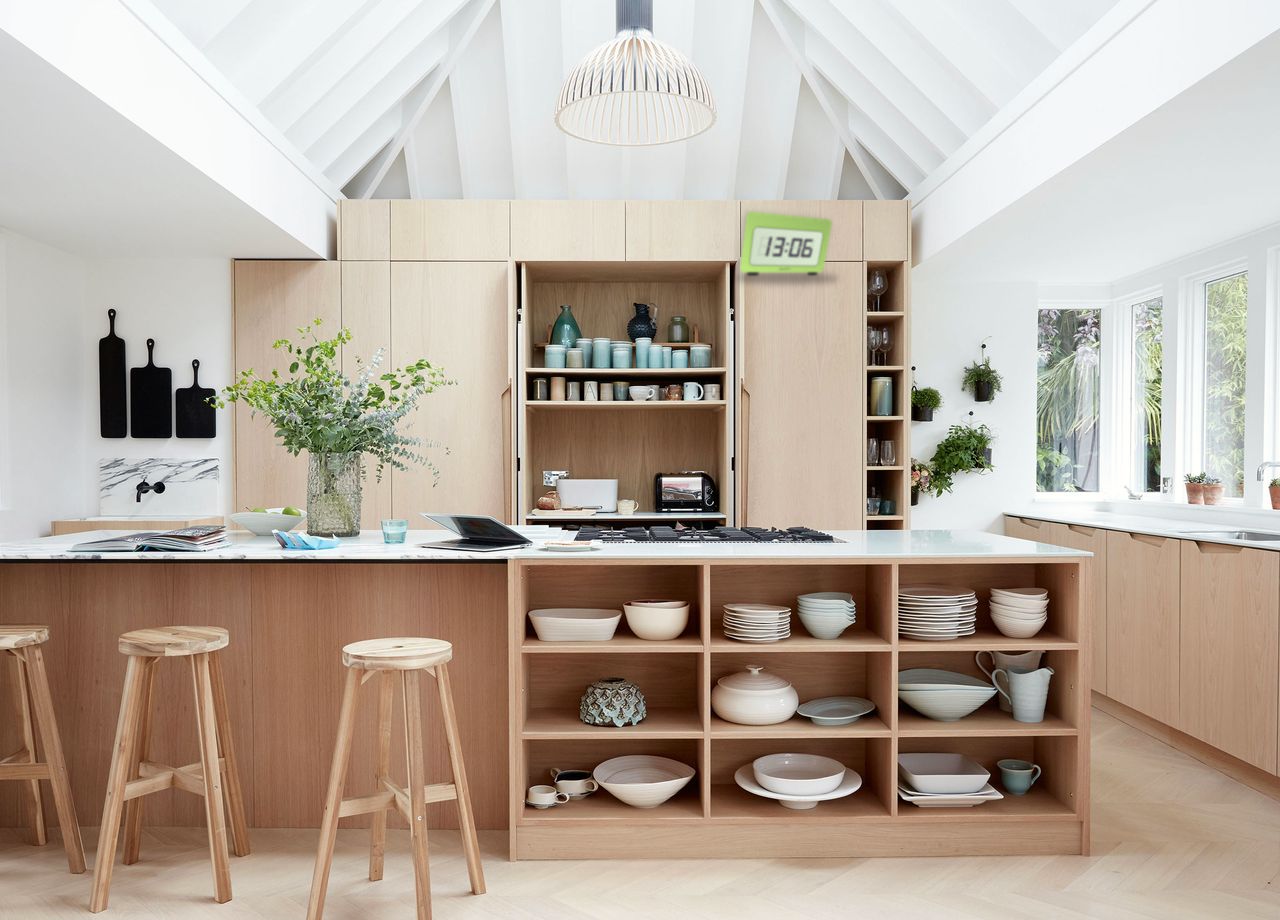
13:06
